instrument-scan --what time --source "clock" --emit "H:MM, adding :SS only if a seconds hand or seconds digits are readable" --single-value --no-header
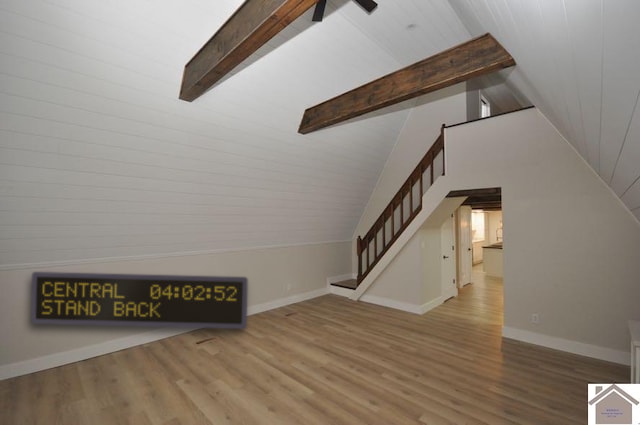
4:02:52
